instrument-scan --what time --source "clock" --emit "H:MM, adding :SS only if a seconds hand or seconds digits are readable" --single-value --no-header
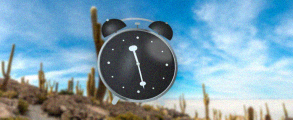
11:28
